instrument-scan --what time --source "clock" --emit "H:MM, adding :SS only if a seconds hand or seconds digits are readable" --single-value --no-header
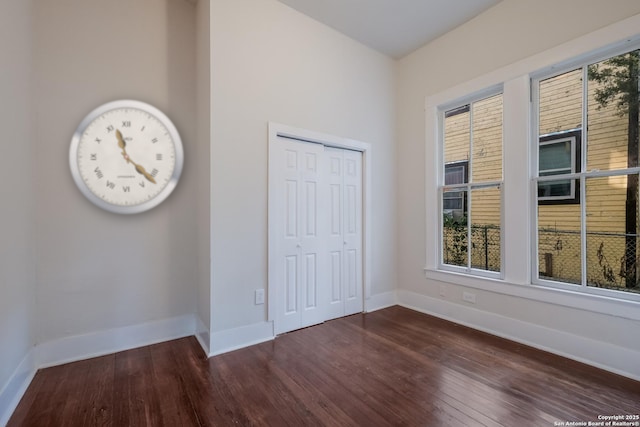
11:22
